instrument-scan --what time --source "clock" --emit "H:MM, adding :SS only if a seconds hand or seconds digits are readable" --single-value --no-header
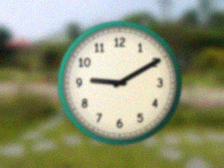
9:10
